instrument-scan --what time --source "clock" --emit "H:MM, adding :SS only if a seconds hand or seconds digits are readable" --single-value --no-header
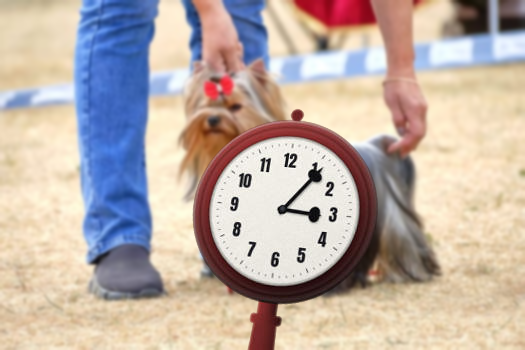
3:06
